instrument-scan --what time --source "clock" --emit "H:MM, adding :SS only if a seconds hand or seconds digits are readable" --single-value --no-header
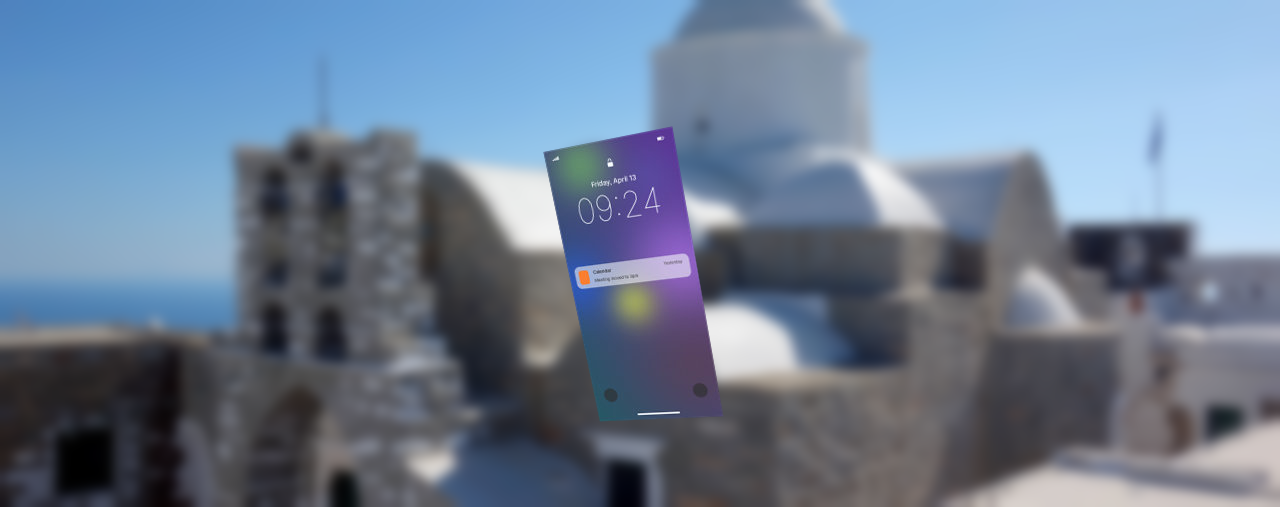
9:24
